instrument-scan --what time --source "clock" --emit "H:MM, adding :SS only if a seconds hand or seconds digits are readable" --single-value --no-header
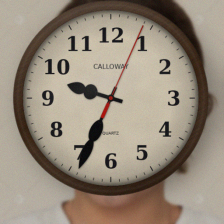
9:34:04
